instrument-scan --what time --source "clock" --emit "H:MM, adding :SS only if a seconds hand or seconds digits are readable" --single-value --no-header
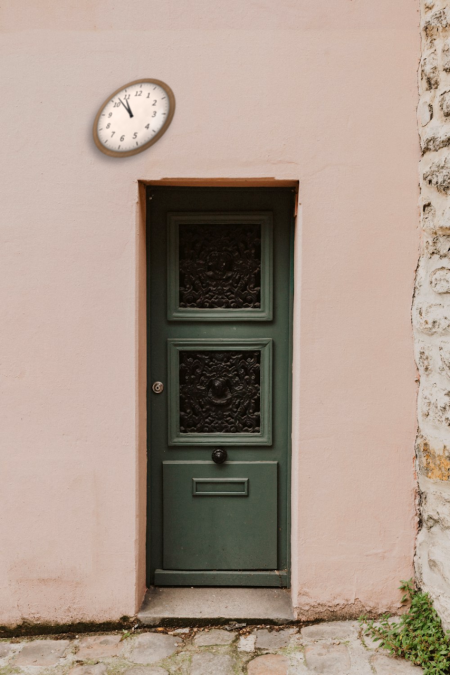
10:52
